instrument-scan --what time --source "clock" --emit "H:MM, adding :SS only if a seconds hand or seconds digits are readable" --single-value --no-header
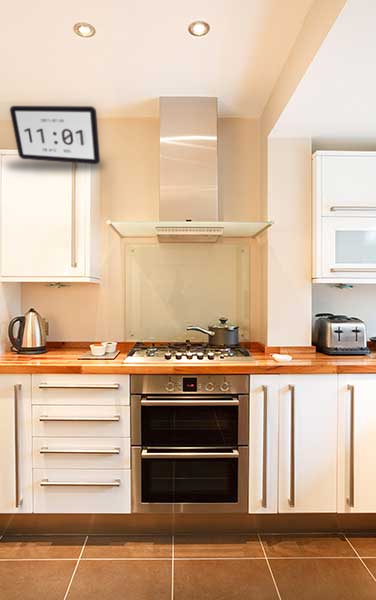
11:01
